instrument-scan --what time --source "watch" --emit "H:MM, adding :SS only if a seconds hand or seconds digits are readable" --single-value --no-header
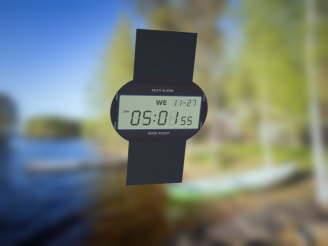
5:01:55
